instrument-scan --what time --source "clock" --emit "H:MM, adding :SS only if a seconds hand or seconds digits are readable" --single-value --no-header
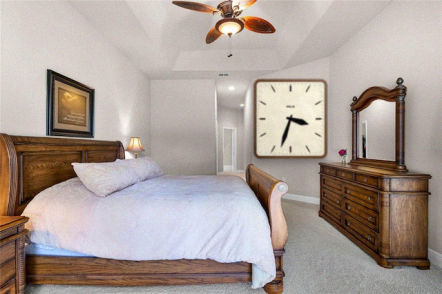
3:33
